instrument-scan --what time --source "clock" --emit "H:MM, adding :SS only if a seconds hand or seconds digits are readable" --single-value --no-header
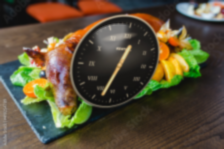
12:33
